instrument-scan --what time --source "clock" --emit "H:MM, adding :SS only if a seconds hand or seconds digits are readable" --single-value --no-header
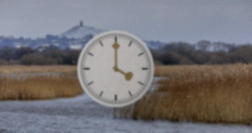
4:00
